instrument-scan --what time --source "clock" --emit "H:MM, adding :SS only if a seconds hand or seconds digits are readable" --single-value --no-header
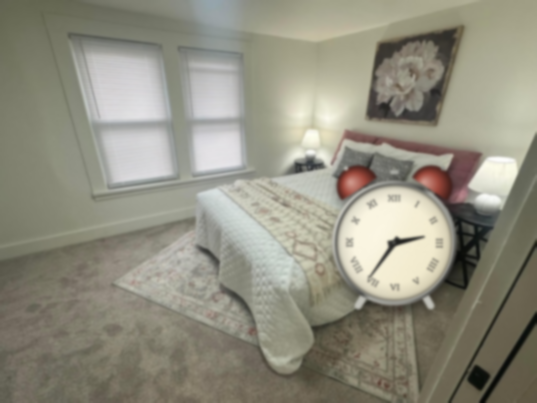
2:36
